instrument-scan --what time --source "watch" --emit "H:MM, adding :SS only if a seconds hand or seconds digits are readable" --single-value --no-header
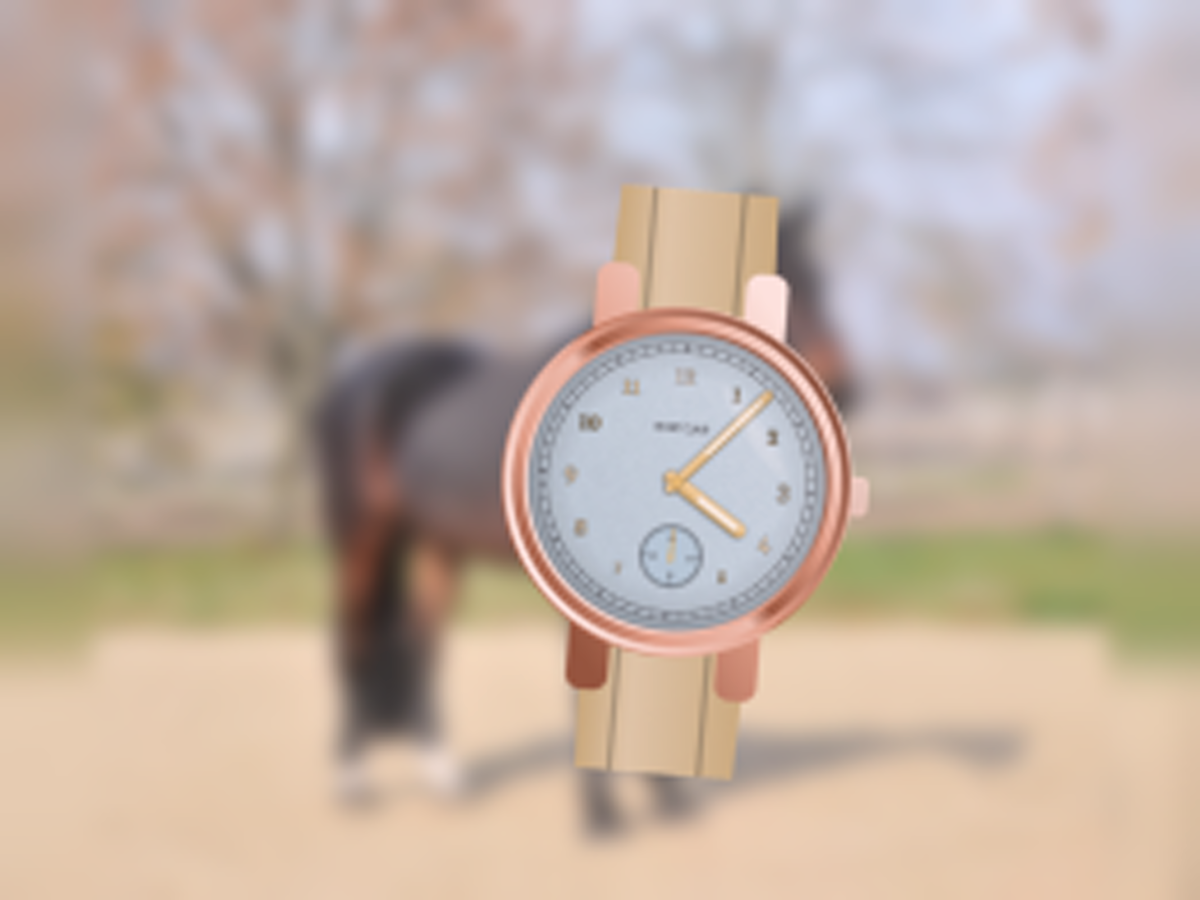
4:07
